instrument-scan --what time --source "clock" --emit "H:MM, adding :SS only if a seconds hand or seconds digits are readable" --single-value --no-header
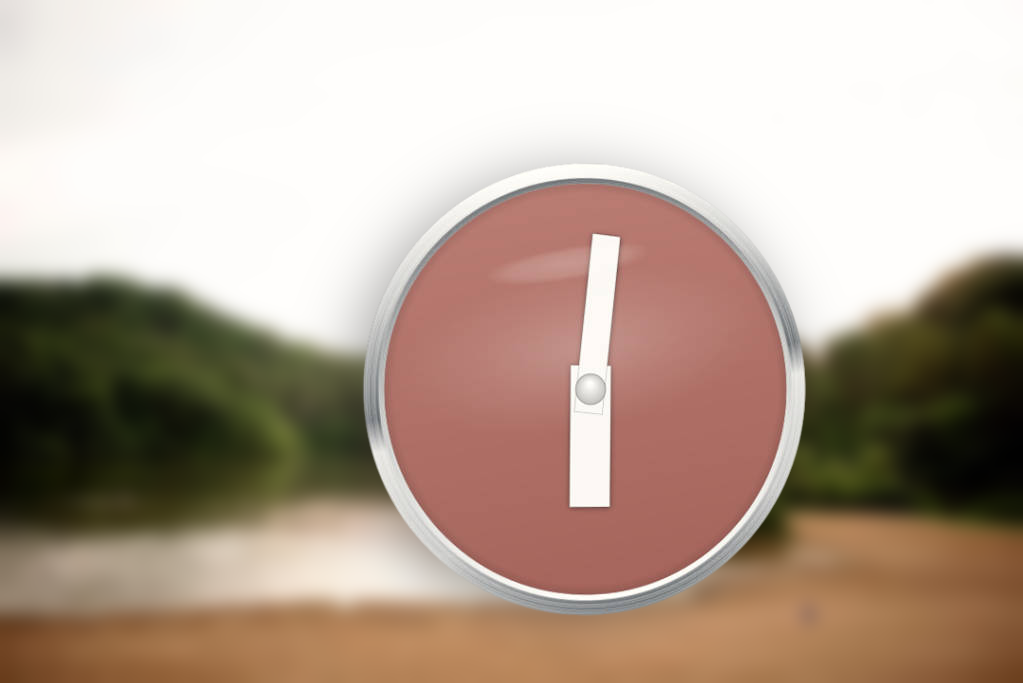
6:01
